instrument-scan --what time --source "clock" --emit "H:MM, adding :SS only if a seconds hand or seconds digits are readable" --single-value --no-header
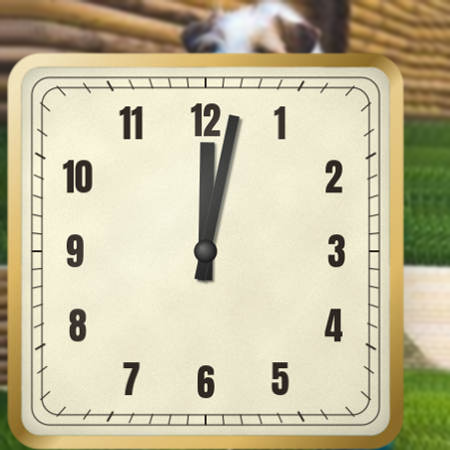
12:02
